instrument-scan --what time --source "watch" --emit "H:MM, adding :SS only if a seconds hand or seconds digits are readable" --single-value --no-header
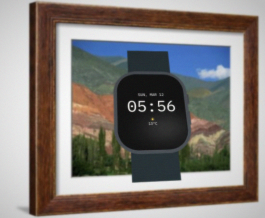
5:56
